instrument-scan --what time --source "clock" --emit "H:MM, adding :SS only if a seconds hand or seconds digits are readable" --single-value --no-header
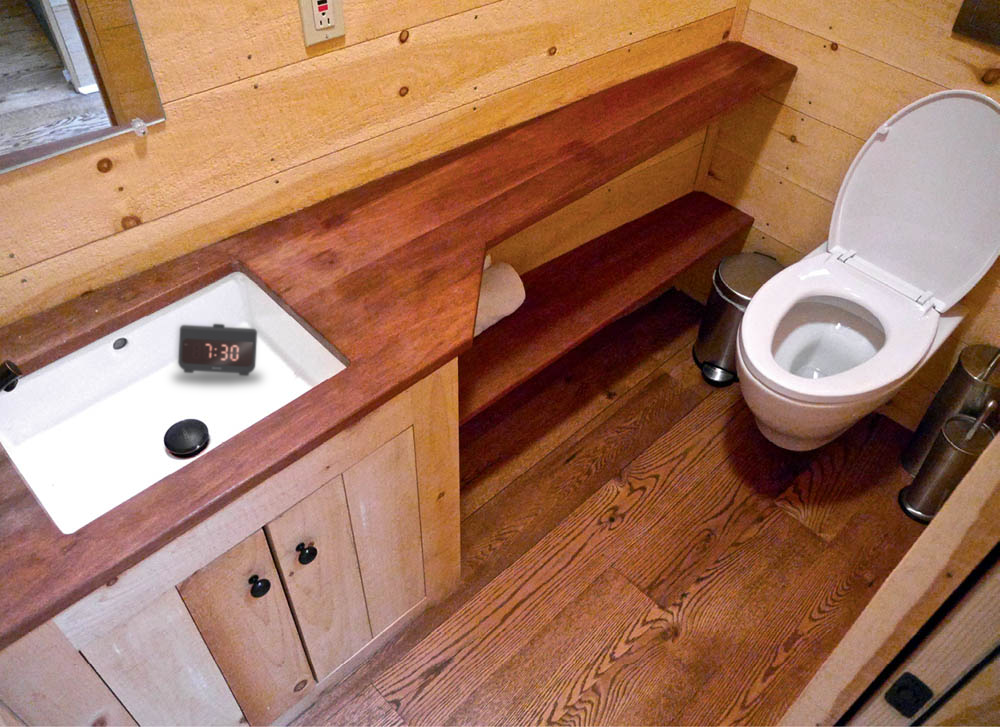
7:30
